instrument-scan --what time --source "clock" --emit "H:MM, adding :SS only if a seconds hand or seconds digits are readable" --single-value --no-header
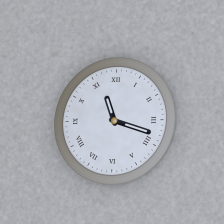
11:18
